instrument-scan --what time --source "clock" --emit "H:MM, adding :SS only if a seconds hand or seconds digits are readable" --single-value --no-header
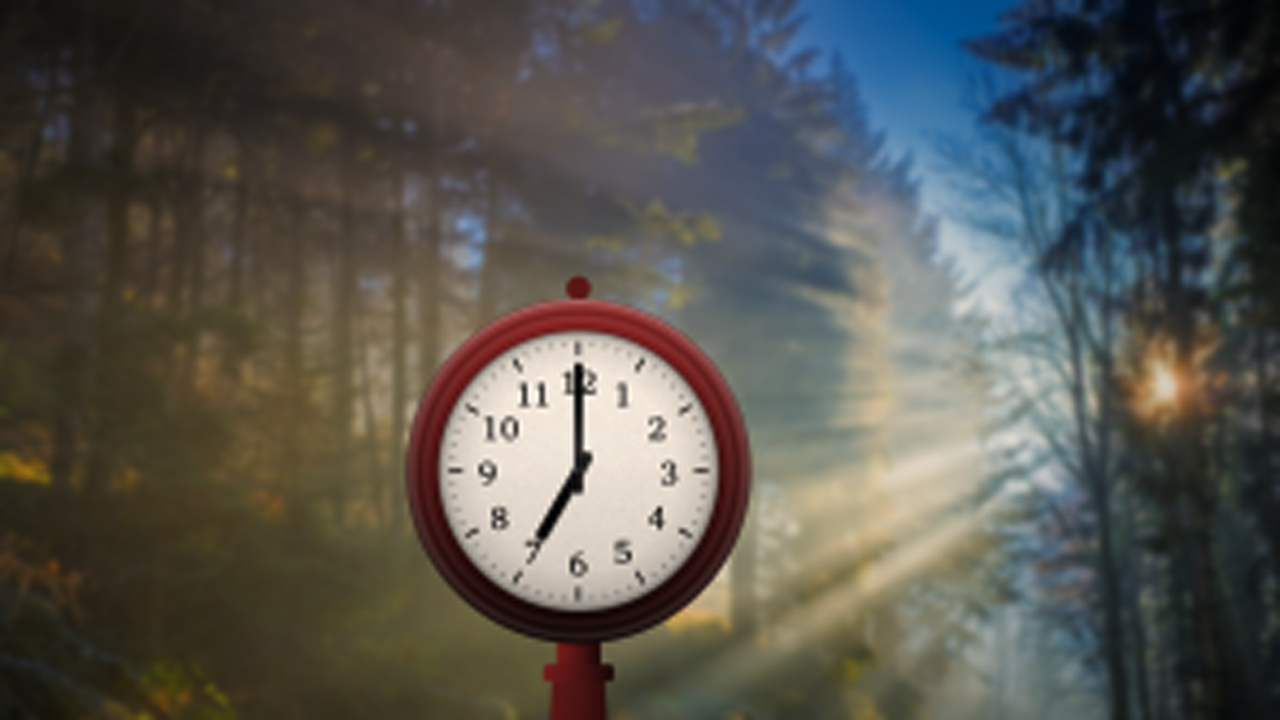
7:00
